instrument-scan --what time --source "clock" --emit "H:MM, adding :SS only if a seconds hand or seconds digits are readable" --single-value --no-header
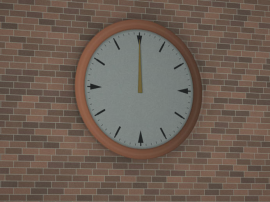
12:00
